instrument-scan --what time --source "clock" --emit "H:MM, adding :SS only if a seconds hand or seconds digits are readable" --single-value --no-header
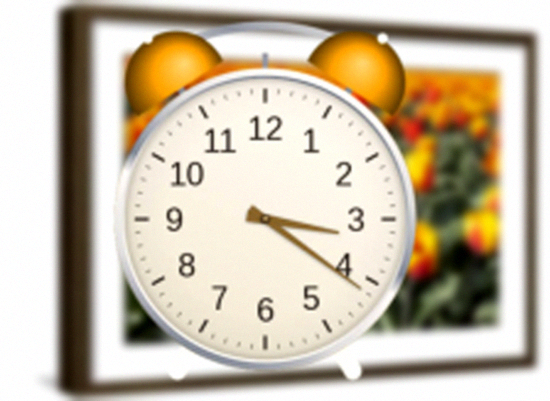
3:21
